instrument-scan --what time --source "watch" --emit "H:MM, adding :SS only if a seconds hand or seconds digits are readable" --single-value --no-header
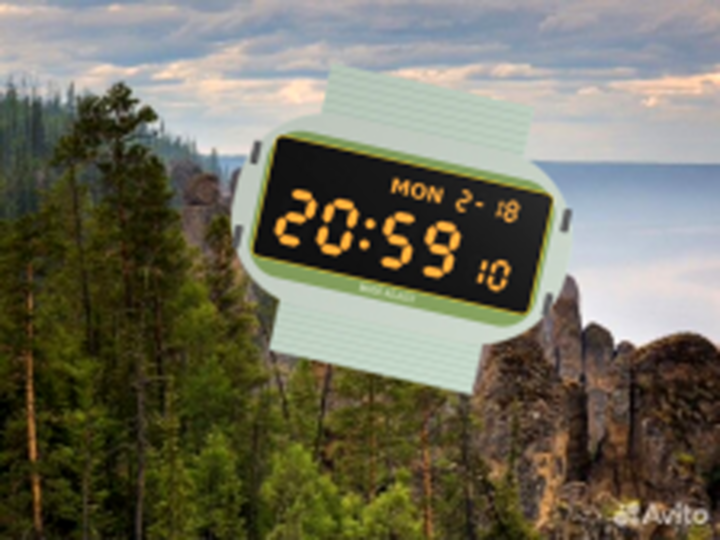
20:59:10
